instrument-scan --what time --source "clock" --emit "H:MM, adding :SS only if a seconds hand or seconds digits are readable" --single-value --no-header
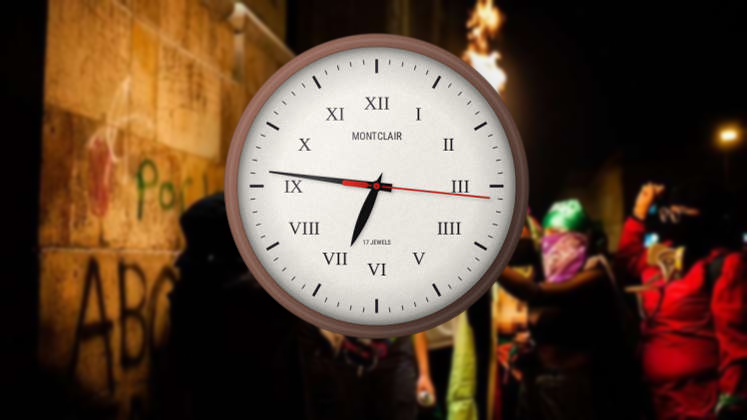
6:46:16
